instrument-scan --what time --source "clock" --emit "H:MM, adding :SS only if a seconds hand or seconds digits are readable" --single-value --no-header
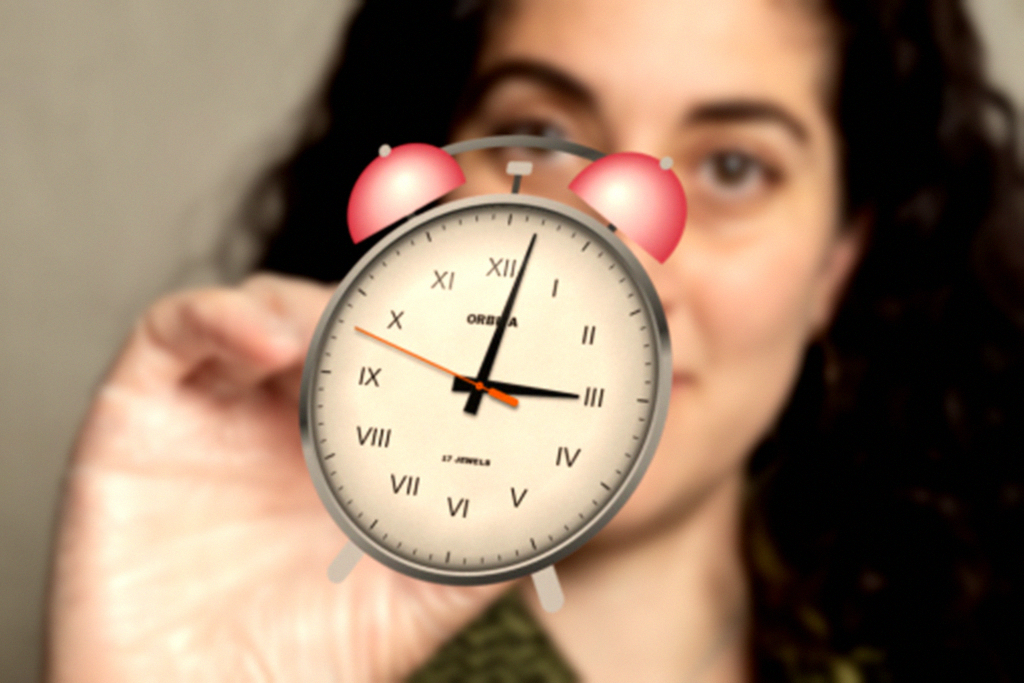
3:01:48
